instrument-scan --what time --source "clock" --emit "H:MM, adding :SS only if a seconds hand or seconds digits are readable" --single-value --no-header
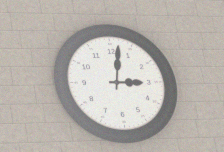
3:02
